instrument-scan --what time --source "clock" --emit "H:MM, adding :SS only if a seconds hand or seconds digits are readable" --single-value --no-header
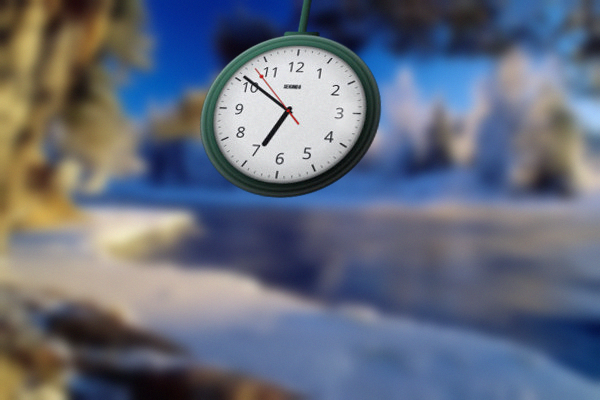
6:50:53
